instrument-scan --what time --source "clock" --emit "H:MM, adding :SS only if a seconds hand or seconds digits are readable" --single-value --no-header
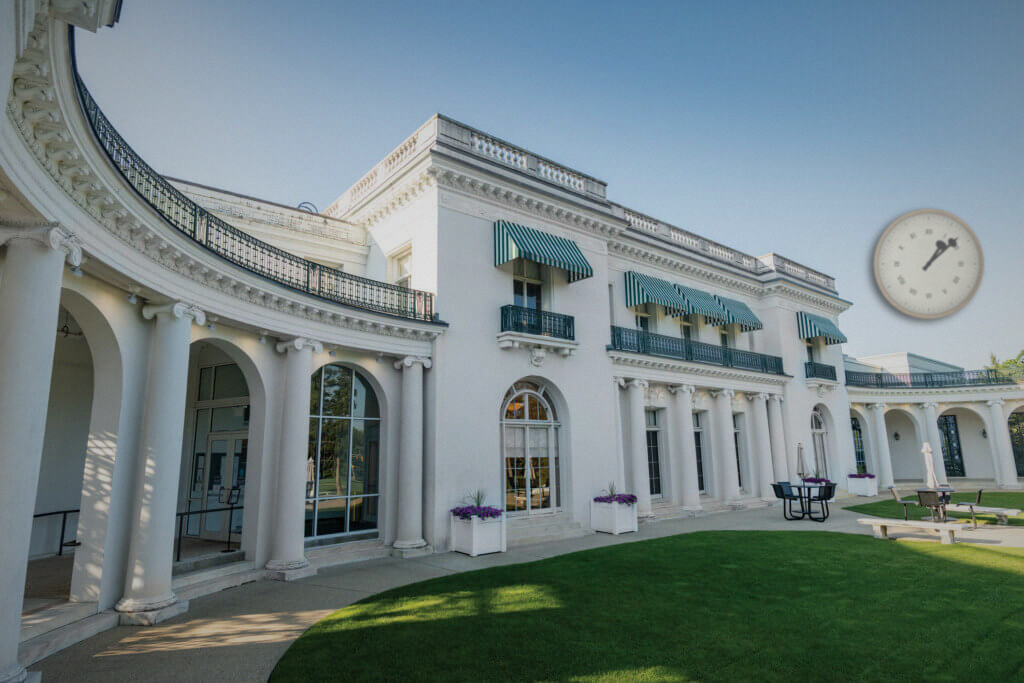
1:08
